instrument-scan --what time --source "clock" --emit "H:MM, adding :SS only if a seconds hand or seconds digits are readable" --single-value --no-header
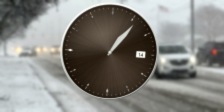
1:06
